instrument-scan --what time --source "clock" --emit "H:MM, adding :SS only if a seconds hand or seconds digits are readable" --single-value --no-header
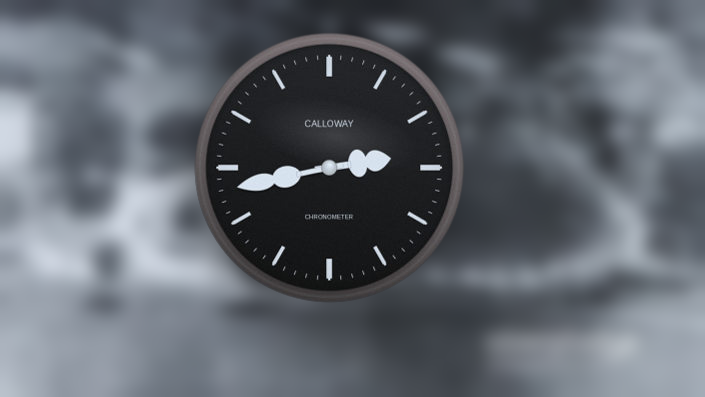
2:43
